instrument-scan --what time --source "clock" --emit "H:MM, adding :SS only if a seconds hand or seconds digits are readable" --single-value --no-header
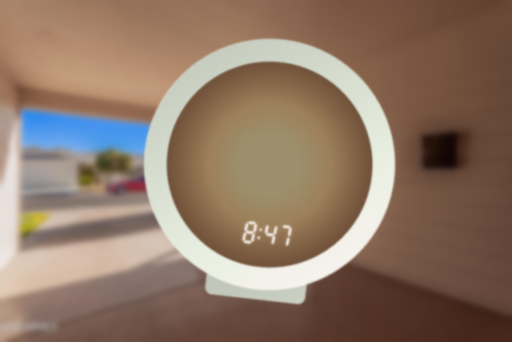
8:47
